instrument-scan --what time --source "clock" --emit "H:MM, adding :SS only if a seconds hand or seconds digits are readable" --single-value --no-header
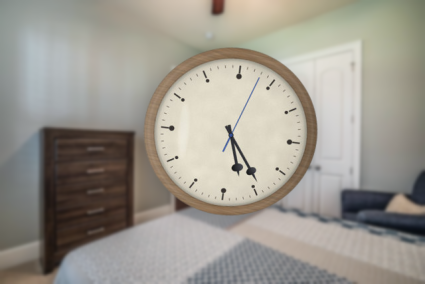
5:24:03
